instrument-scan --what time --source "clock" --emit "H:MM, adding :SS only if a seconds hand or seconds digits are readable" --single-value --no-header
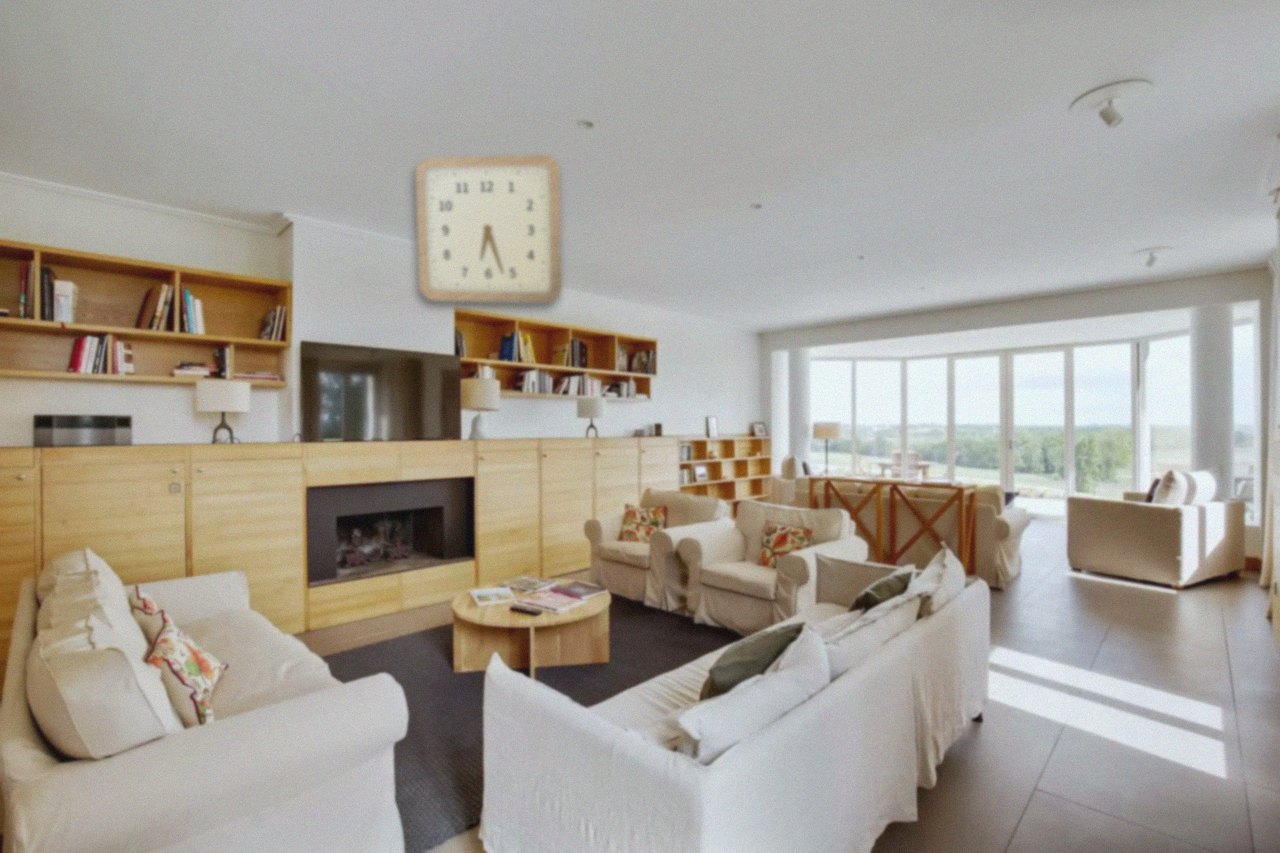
6:27
